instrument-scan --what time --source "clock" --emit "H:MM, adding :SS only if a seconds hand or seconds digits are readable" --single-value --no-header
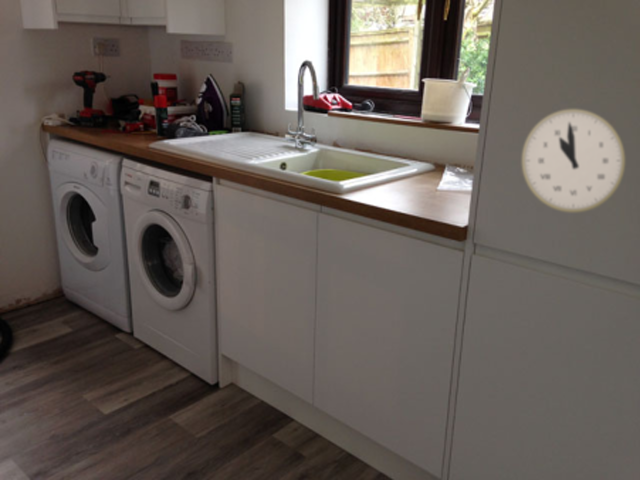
10:59
